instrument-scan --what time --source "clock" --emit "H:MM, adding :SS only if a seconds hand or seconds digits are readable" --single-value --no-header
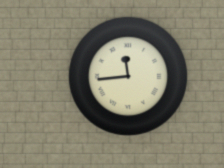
11:44
